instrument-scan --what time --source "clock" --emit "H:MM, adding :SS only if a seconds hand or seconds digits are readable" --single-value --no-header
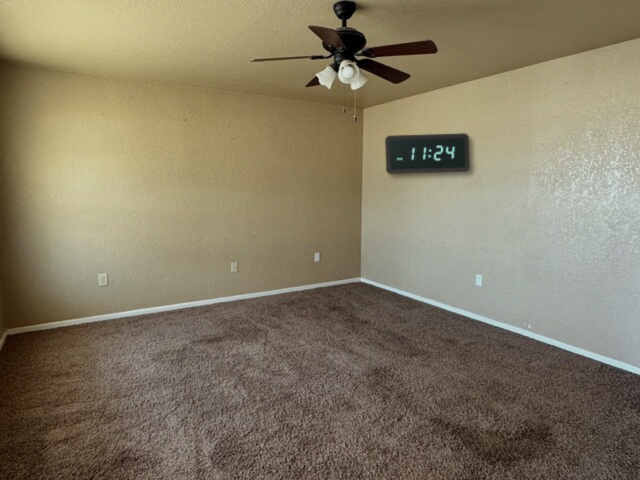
11:24
